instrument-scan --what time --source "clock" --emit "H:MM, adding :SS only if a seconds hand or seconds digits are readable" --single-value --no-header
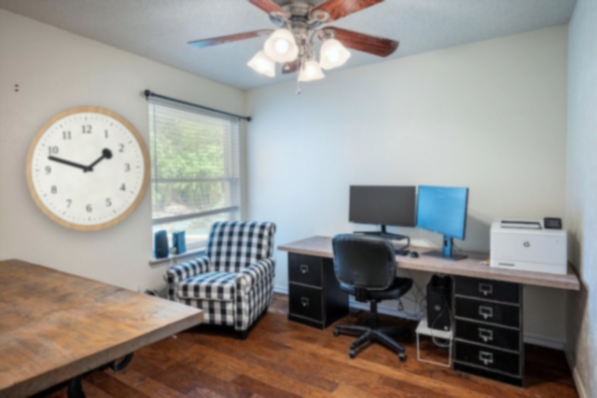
1:48
